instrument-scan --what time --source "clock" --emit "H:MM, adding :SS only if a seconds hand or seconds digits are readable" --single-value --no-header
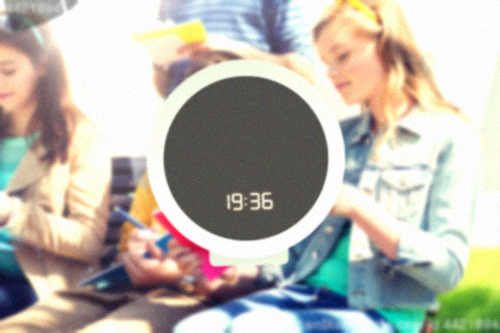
19:36
